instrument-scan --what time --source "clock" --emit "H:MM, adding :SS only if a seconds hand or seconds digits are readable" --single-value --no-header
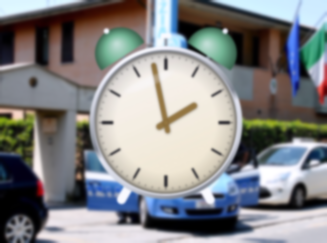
1:58
